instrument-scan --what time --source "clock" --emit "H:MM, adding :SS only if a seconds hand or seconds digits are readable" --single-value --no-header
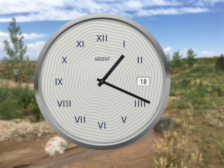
1:19
